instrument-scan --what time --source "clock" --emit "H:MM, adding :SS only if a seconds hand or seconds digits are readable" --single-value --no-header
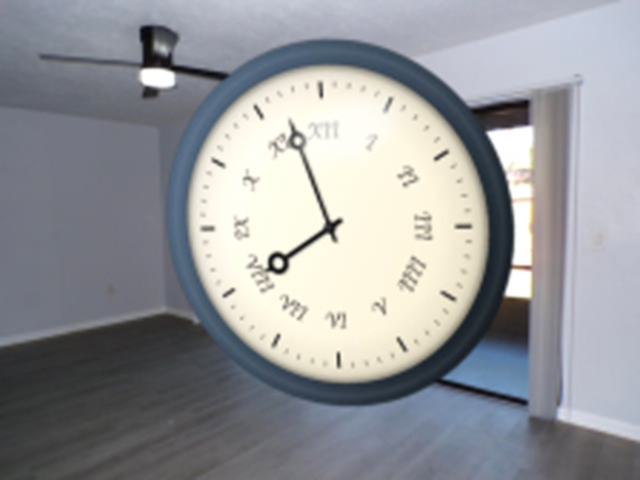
7:57
